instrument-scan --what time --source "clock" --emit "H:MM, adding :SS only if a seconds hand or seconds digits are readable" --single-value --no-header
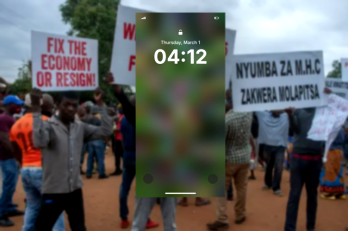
4:12
